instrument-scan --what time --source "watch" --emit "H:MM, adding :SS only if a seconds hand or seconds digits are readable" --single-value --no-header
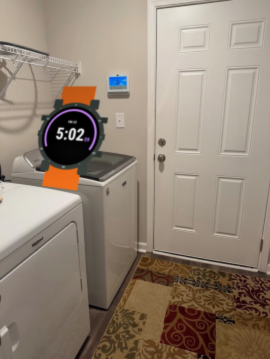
5:02
